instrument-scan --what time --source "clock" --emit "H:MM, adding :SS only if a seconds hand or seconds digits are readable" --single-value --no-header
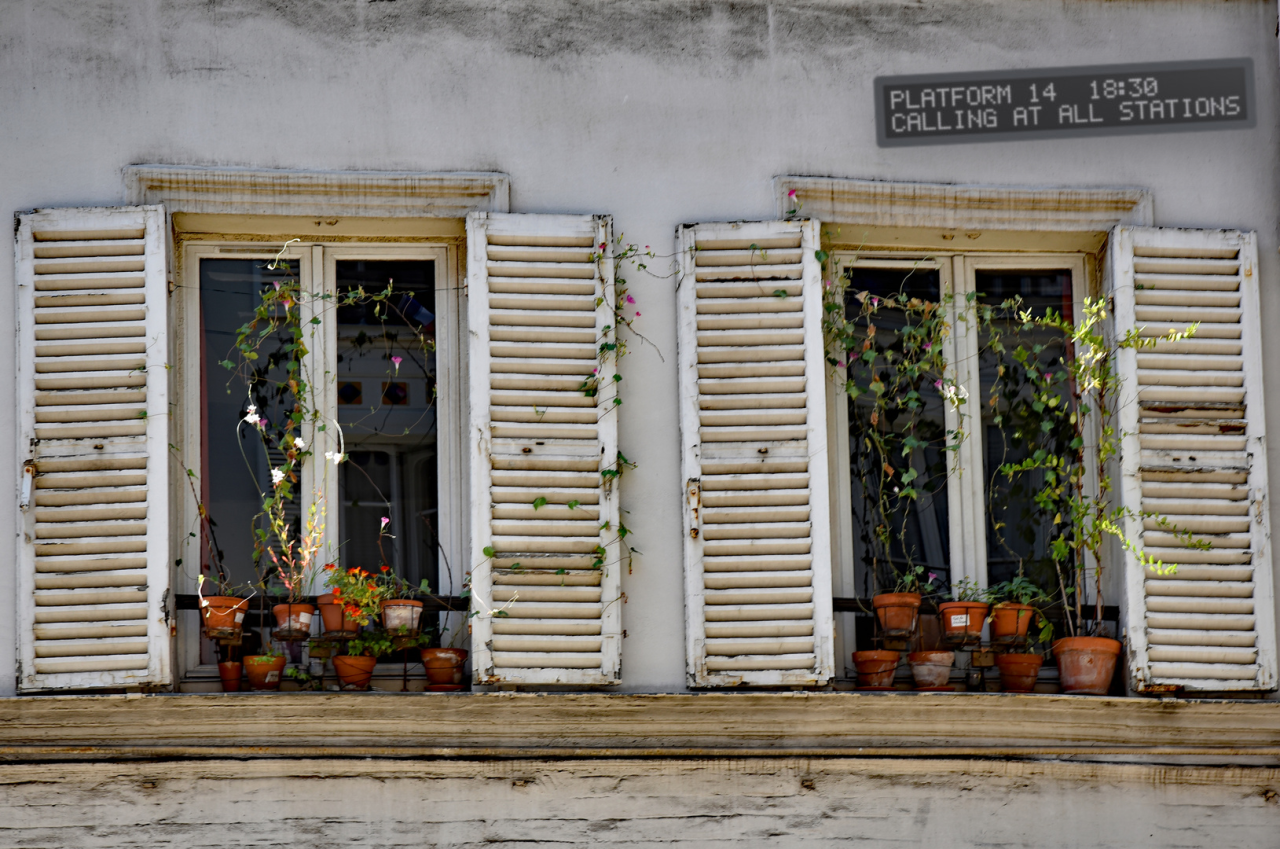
18:30
